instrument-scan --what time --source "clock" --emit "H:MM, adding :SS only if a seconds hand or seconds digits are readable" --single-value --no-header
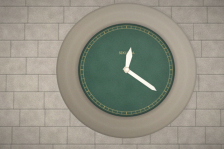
12:21
